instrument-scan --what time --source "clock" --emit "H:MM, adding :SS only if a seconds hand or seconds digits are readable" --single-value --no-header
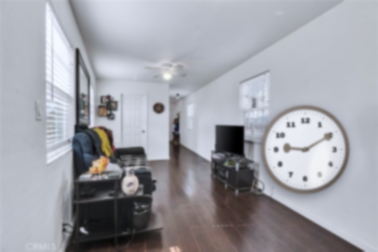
9:10
